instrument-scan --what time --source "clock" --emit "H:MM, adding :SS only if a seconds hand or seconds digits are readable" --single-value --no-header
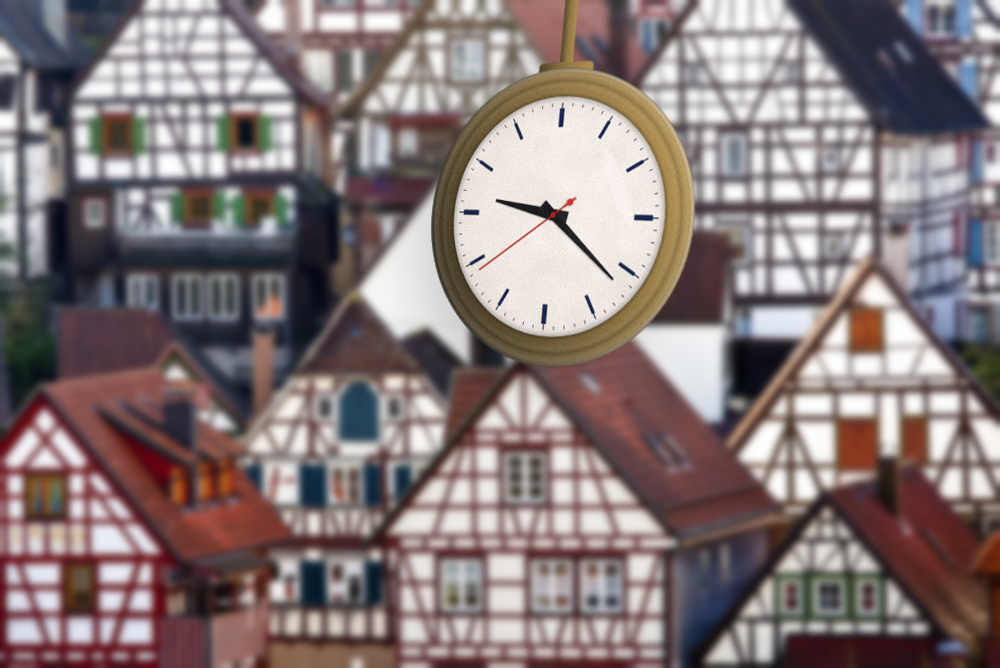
9:21:39
